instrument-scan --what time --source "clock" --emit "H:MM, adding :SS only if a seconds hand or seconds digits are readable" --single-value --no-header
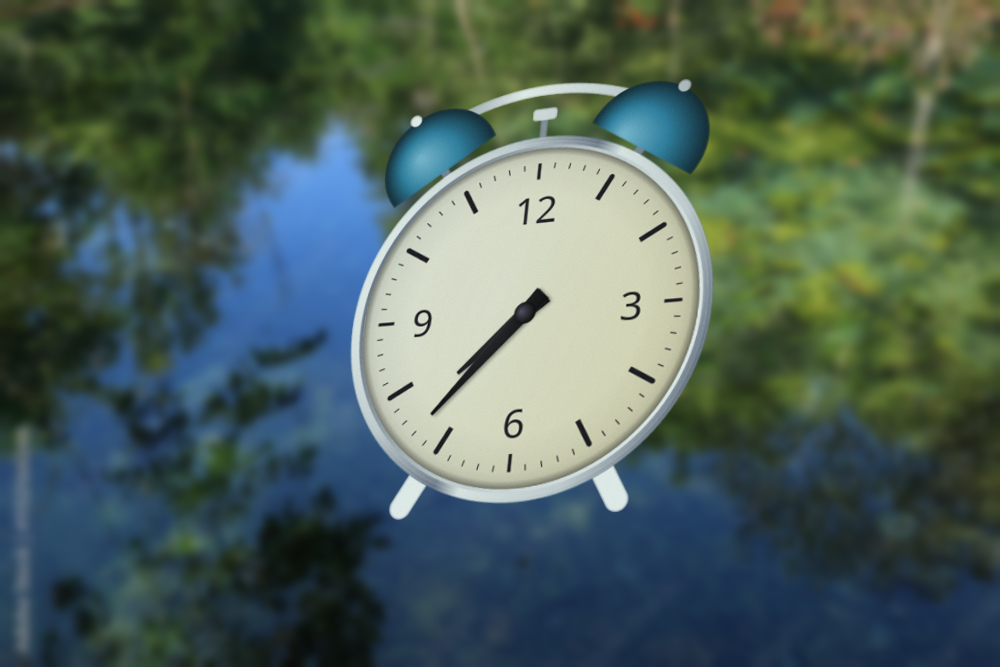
7:37
